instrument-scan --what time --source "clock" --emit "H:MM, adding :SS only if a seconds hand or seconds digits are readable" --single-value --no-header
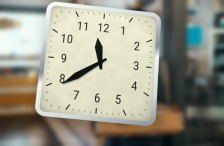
11:39
